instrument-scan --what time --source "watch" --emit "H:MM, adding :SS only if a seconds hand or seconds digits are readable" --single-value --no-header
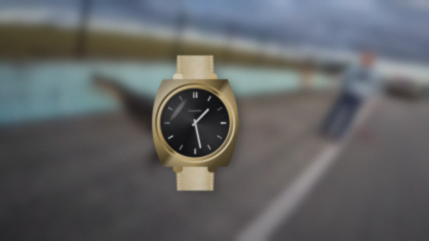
1:28
